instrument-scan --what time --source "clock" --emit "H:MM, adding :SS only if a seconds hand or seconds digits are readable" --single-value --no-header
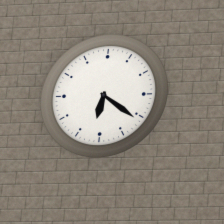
6:21
